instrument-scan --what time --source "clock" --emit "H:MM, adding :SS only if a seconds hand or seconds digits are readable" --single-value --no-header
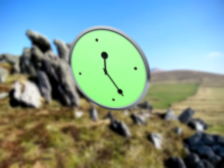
12:26
